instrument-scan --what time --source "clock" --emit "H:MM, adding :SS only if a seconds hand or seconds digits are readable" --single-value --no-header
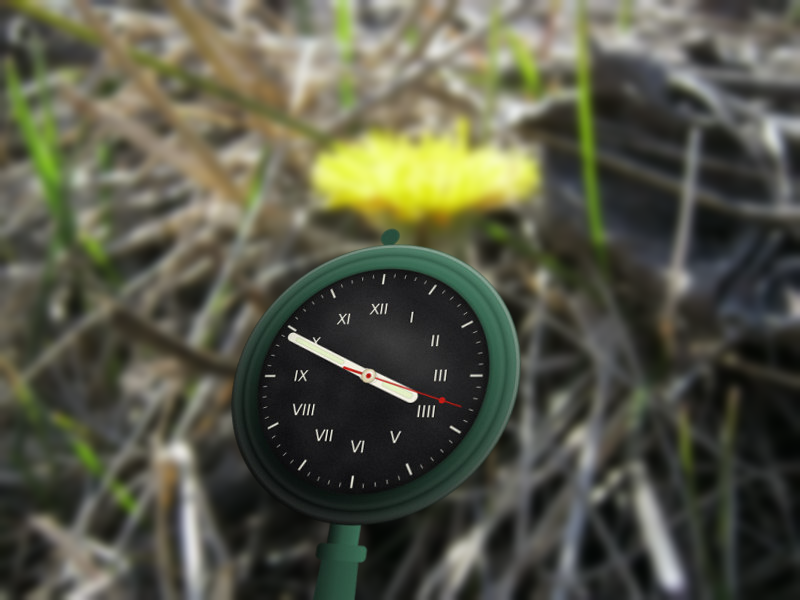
3:49:18
